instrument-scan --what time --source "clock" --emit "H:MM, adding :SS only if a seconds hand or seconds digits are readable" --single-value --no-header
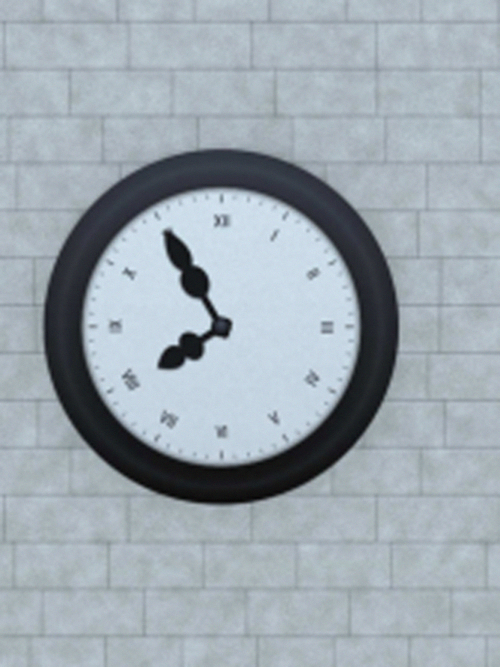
7:55
